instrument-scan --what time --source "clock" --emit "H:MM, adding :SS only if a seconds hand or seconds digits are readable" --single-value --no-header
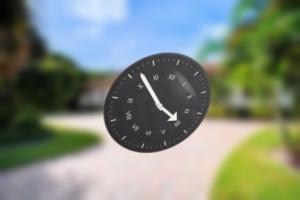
3:52
